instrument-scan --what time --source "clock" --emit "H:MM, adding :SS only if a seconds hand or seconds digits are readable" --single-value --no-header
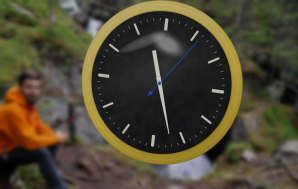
11:27:06
